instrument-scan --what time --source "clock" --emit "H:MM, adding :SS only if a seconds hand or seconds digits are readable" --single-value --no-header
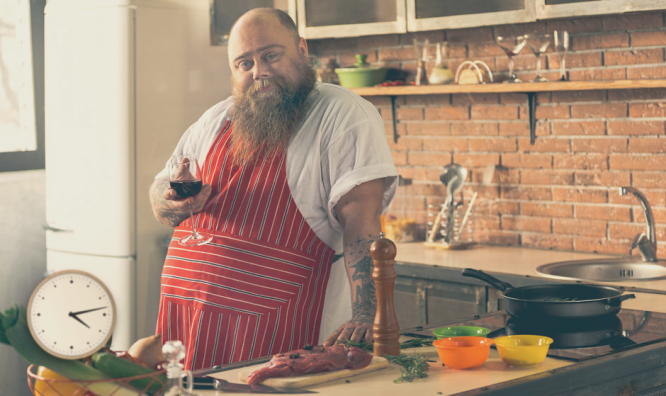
4:13
